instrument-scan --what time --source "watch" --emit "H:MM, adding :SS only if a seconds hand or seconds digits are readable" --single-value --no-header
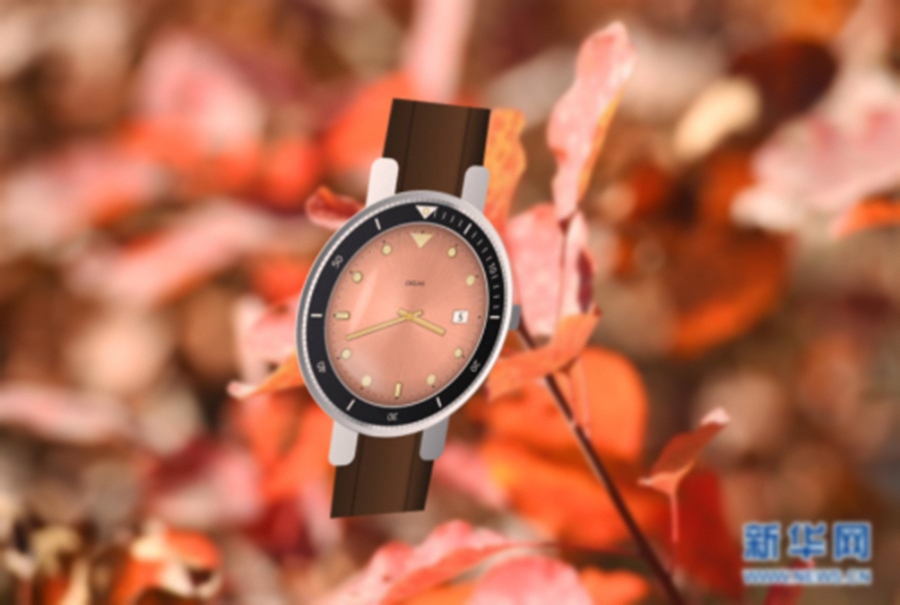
3:42
